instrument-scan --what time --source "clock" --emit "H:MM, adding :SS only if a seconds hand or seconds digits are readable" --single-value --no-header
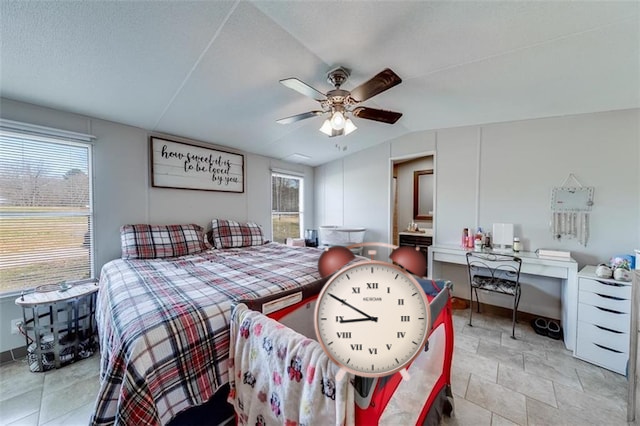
8:50
